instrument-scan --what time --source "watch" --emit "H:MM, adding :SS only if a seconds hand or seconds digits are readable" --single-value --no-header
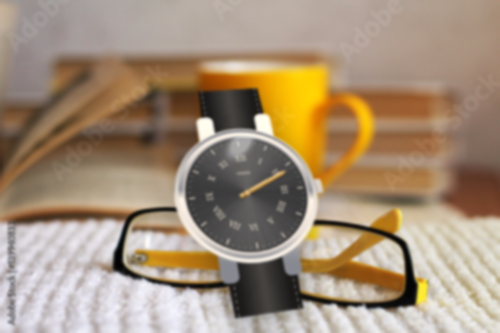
2:11
